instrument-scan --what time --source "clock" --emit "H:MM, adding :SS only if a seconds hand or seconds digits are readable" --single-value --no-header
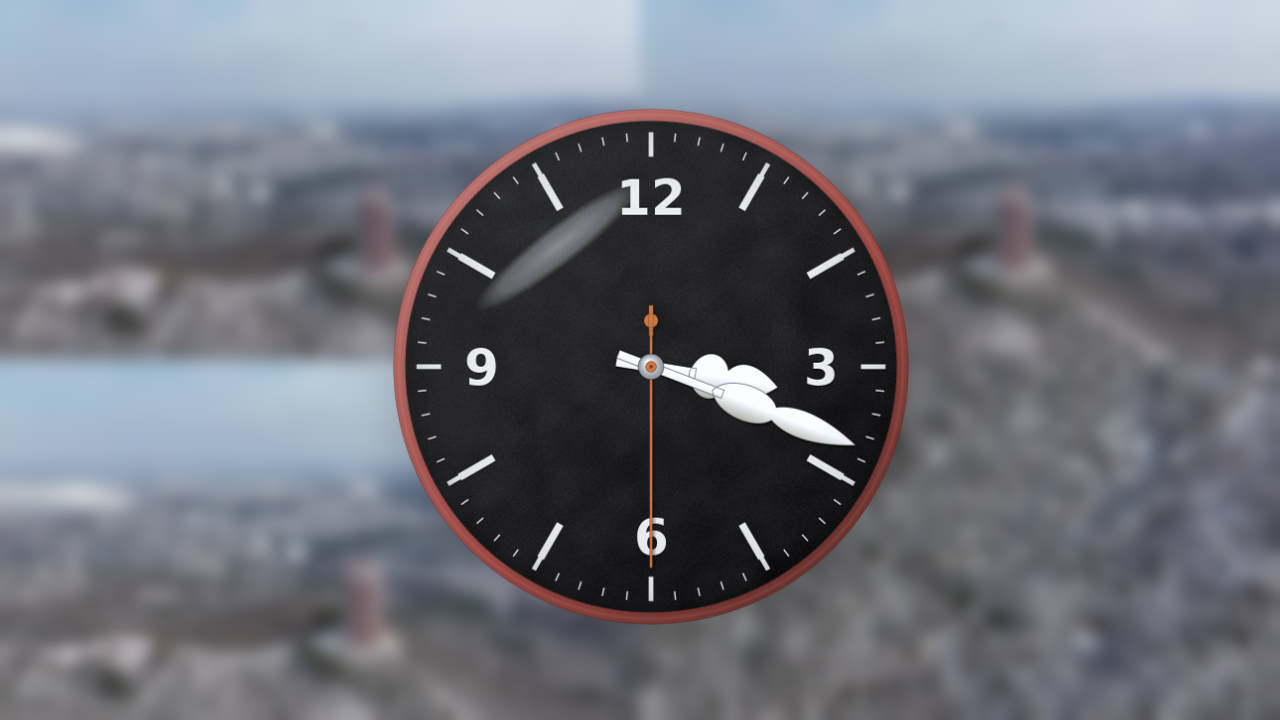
3:18:30
